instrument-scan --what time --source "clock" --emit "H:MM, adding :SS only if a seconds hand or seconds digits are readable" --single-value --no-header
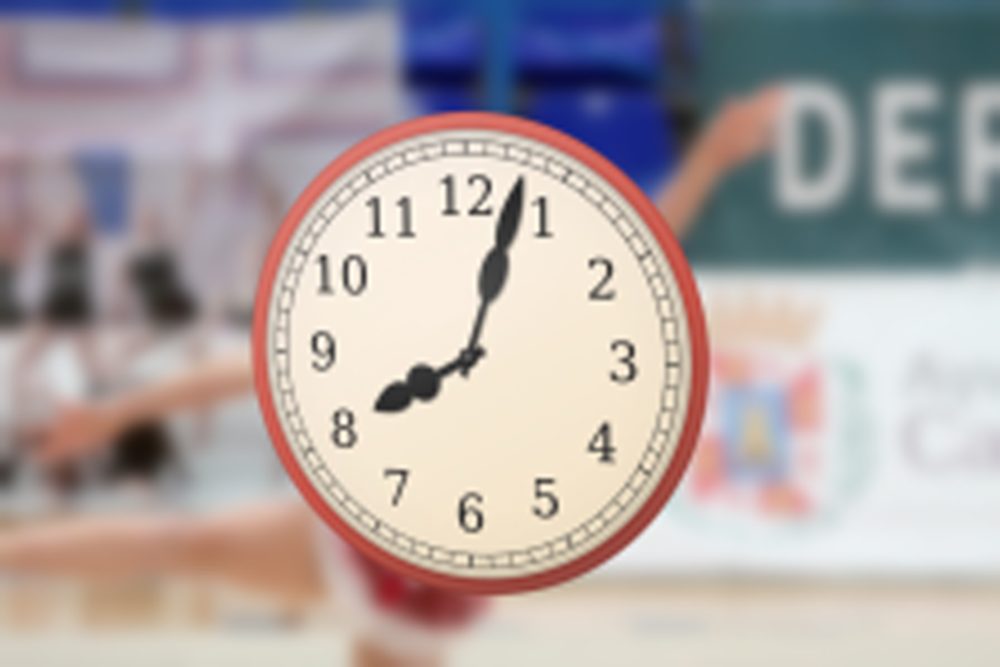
8:03
